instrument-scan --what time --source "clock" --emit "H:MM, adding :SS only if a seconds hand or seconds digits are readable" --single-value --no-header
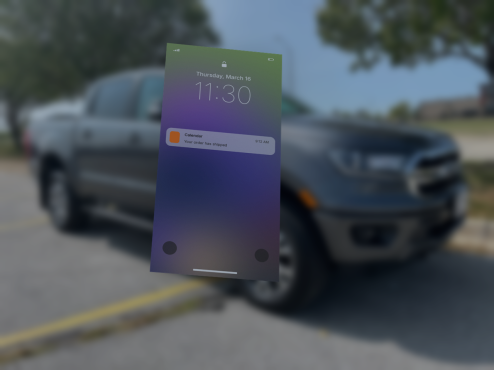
11:30
